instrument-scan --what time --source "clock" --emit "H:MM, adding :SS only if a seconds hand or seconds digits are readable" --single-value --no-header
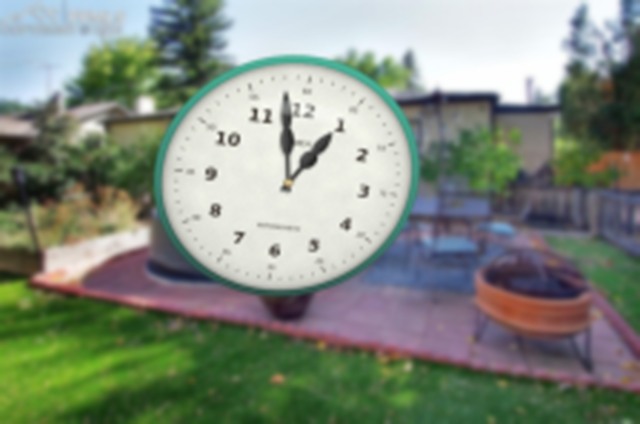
12:58
